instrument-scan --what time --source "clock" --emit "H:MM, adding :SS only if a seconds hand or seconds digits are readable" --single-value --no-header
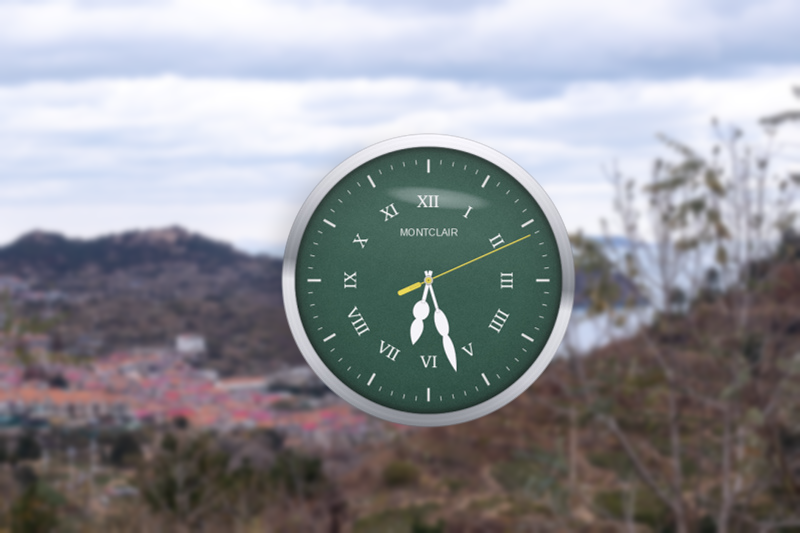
6:27:11
